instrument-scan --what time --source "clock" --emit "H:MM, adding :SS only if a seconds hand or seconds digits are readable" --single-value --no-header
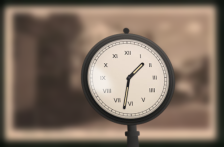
1:32
